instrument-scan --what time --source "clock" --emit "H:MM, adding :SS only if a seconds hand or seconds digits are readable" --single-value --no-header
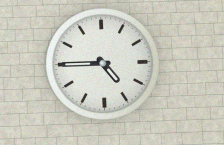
4:45
